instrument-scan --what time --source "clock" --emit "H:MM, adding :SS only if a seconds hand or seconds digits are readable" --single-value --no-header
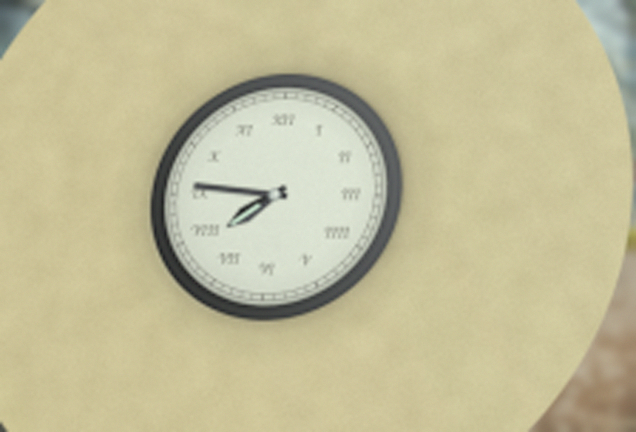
7:46
